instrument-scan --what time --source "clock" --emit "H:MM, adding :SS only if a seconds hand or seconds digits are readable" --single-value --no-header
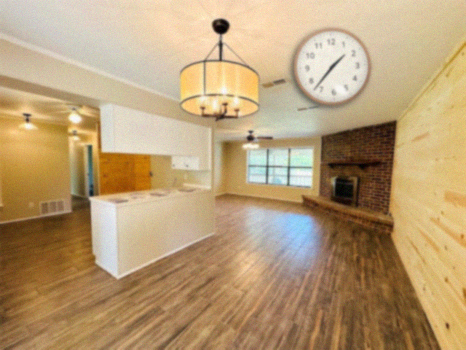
1:37
